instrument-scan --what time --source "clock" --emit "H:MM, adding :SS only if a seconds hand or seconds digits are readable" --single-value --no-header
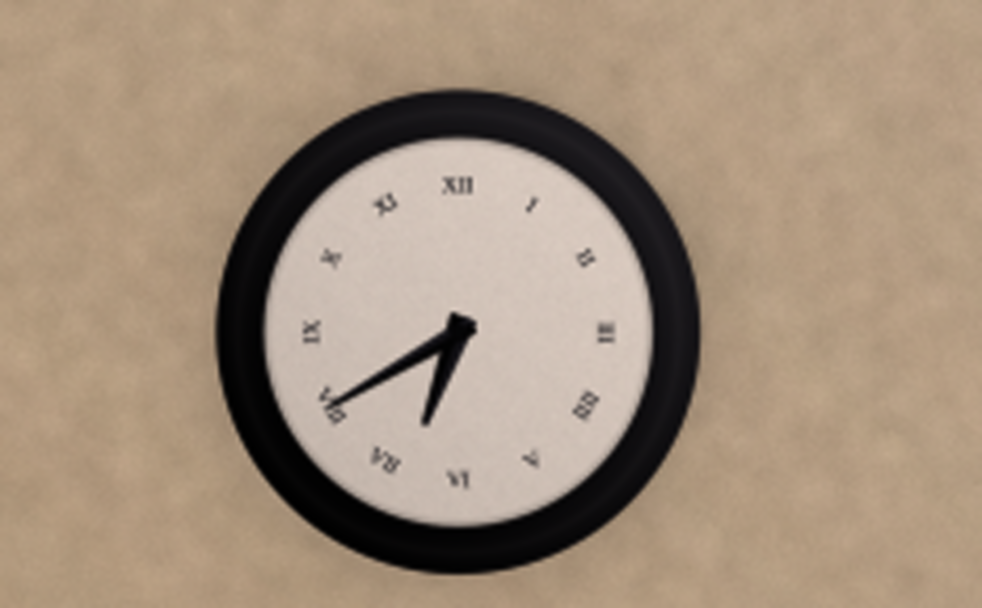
6:40
